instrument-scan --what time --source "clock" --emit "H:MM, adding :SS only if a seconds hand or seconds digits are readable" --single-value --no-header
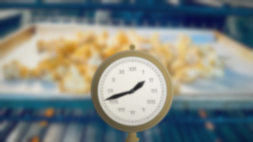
1:42
